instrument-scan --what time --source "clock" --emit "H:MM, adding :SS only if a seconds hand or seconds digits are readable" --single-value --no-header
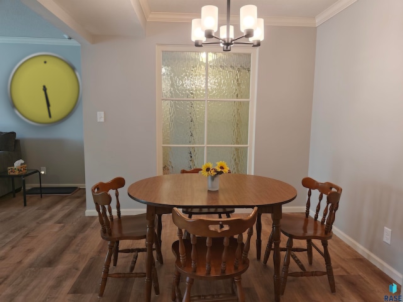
5:28
